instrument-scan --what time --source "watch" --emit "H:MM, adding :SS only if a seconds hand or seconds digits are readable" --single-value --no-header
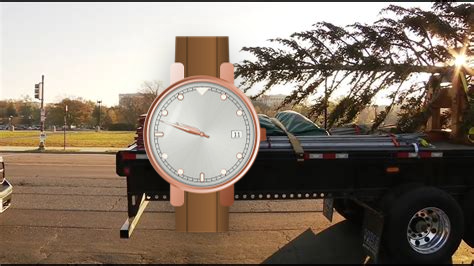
9:48
